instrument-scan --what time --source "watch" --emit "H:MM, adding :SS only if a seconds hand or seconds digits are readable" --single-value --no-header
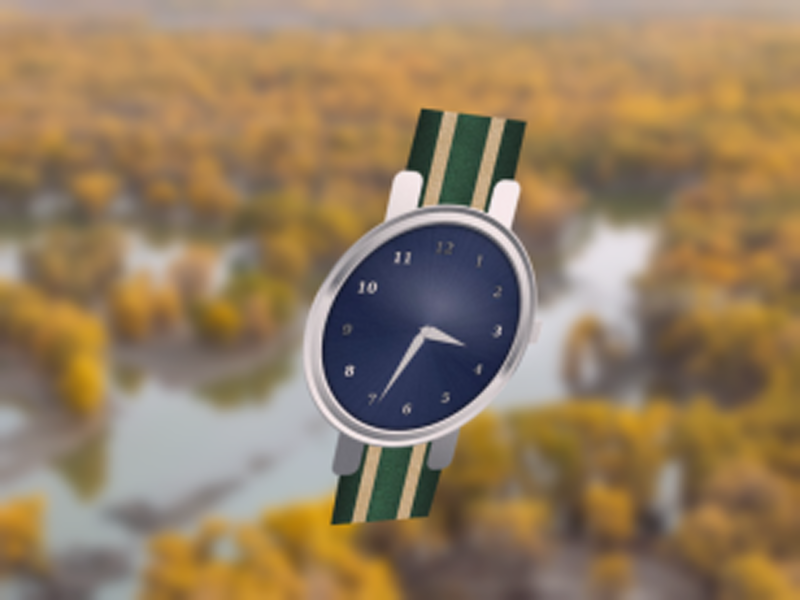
3:34
